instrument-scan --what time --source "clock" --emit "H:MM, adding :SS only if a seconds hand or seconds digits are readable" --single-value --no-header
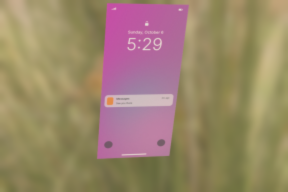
5:29
